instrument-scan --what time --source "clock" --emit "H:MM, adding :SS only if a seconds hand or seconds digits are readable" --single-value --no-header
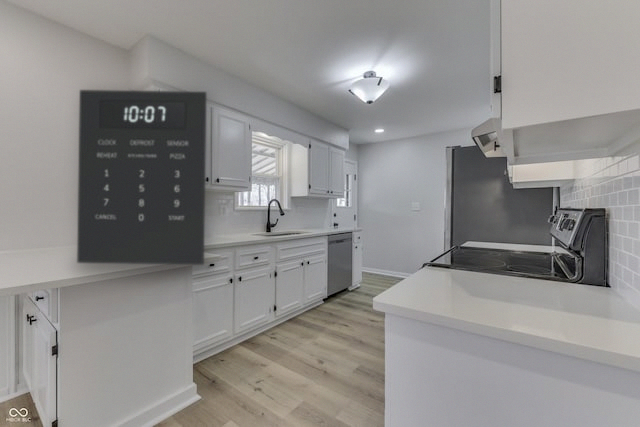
10:07
